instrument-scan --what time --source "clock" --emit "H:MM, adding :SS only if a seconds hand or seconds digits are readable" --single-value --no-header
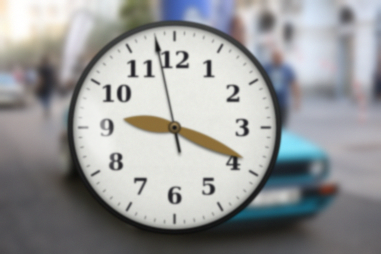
9:18:58
